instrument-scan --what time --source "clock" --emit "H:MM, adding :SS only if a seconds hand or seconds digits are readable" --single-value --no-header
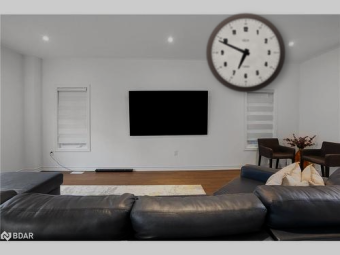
6:49
